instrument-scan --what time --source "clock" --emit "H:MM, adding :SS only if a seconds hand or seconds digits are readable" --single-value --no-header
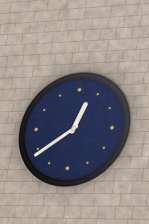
12:39
